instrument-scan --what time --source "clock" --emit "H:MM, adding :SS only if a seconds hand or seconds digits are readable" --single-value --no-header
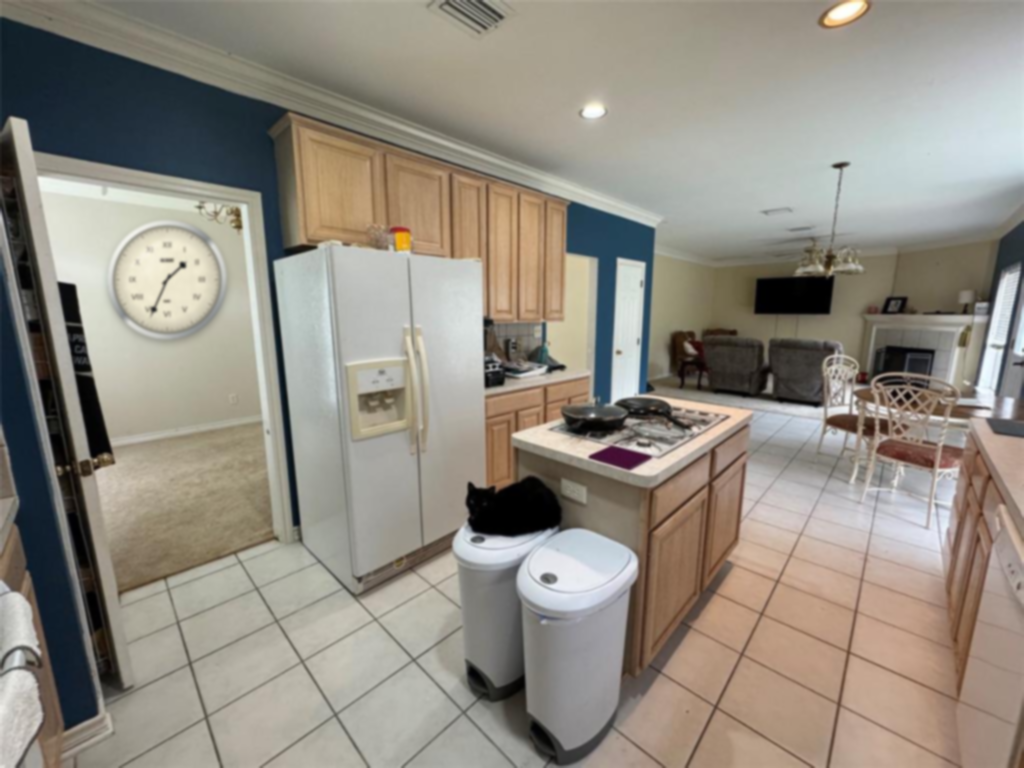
1:34
